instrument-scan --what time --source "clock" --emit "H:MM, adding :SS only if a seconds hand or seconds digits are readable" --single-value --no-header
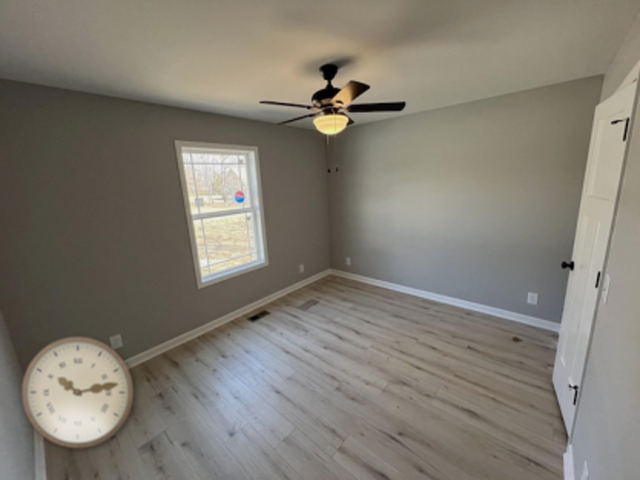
10:13
